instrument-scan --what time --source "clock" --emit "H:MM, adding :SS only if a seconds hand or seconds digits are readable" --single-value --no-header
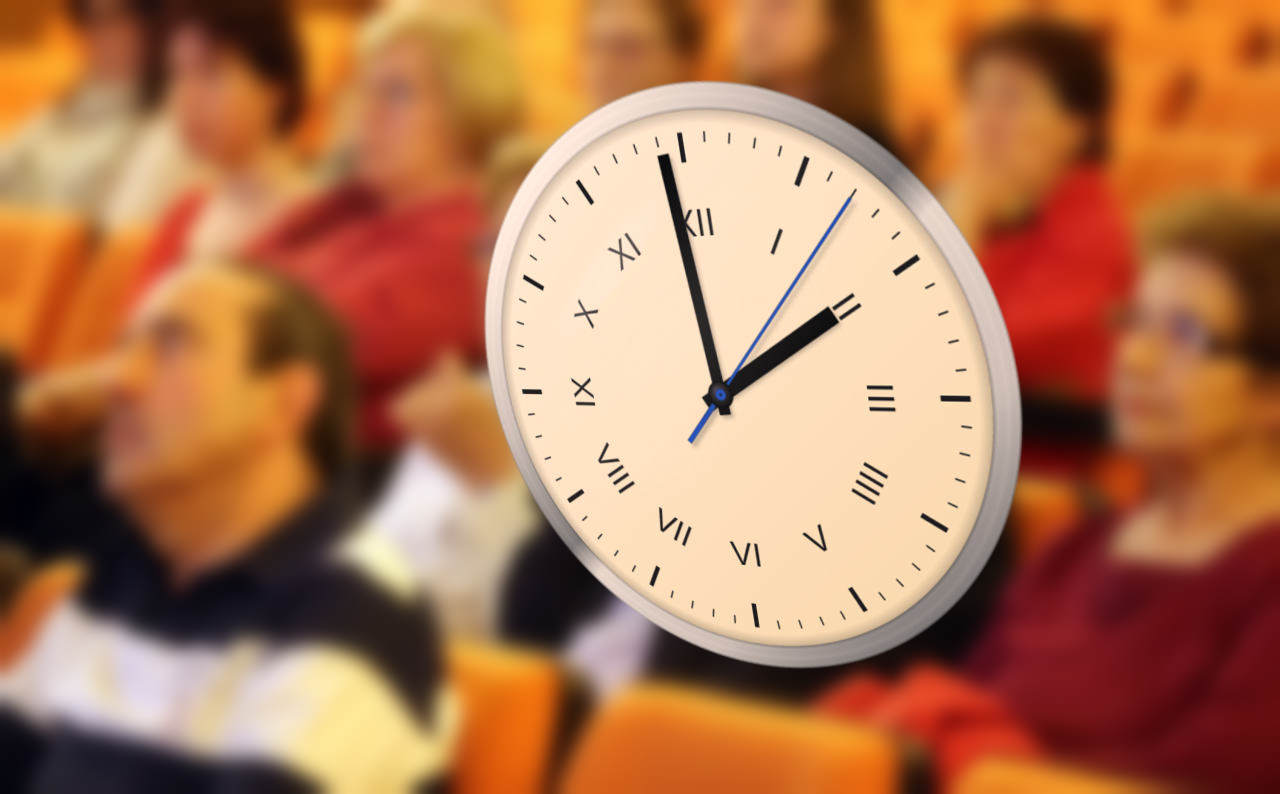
1:59:07
